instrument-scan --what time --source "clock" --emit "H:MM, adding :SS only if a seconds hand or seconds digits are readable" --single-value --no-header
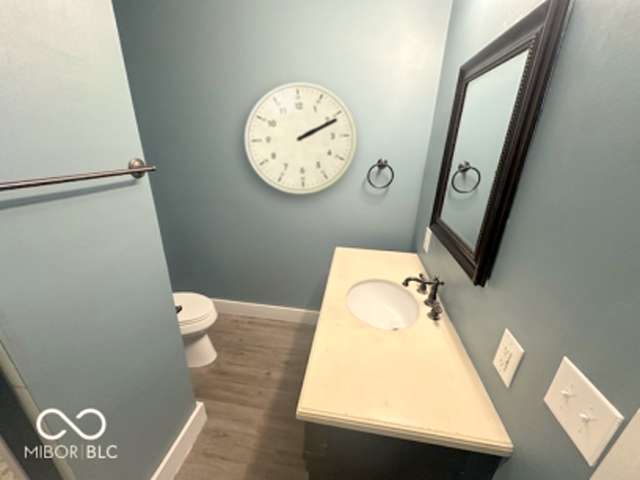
2:11
